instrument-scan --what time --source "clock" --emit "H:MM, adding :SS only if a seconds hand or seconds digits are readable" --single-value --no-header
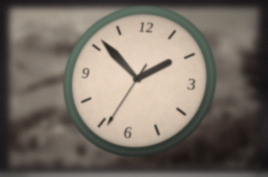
1:51:34
